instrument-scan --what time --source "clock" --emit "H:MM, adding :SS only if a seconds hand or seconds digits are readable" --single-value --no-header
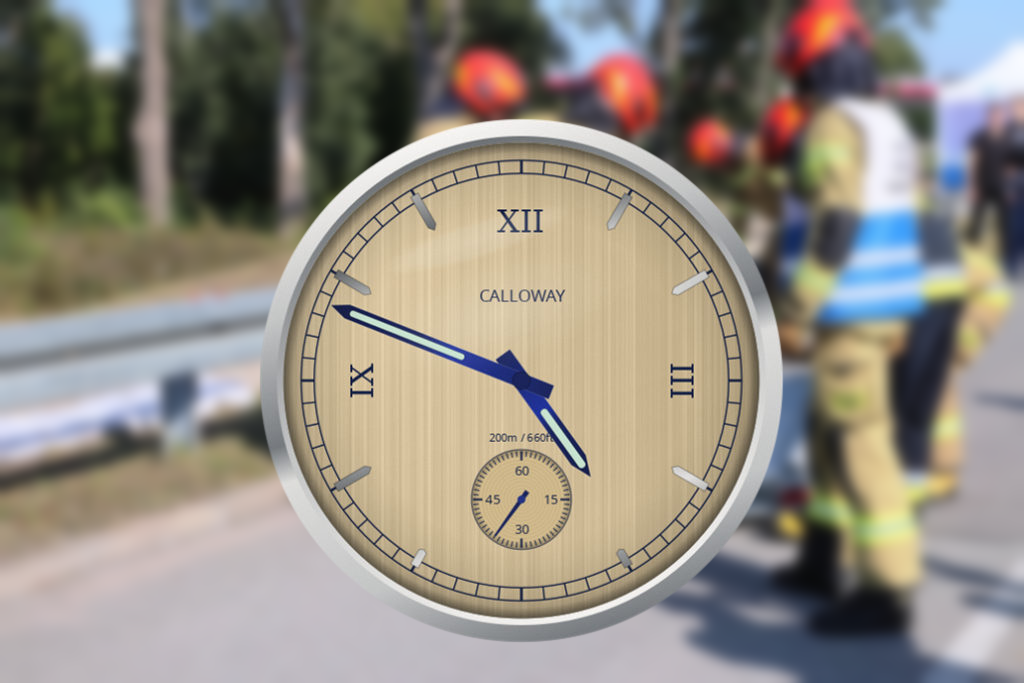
4:48:36
